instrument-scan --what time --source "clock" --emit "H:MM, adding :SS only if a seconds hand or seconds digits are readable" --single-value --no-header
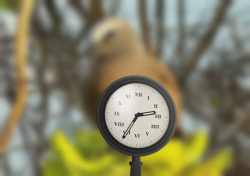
2:35
